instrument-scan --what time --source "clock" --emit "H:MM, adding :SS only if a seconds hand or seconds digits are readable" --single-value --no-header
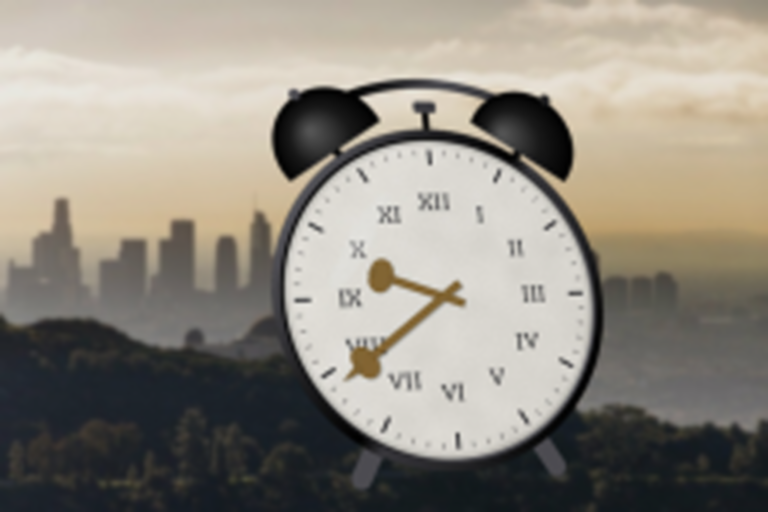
9:39
